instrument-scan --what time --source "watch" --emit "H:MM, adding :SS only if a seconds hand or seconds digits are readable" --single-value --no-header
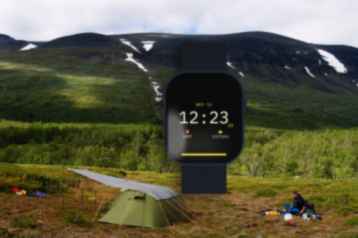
12:23
